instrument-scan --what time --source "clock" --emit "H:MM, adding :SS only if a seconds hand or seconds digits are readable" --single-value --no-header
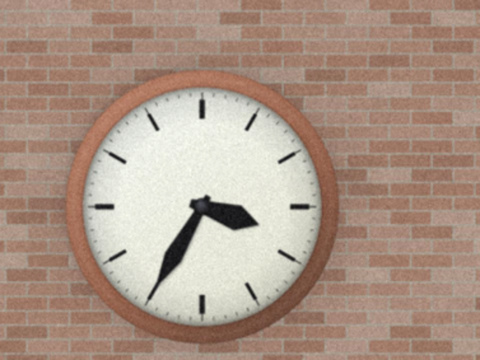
3:35
